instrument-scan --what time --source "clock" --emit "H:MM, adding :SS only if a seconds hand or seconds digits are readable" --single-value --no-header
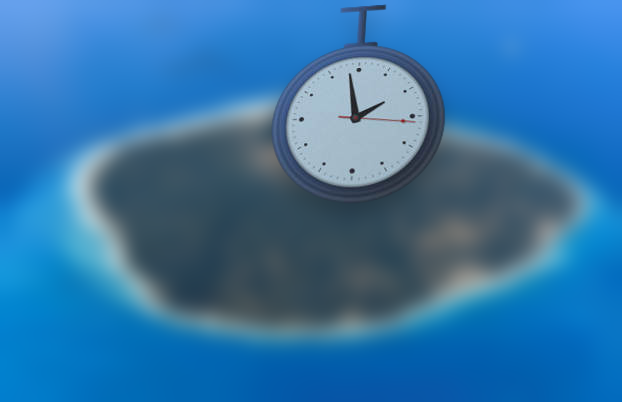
1:58:16
